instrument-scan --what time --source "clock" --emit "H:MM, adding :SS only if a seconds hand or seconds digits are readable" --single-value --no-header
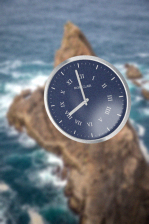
7:59
